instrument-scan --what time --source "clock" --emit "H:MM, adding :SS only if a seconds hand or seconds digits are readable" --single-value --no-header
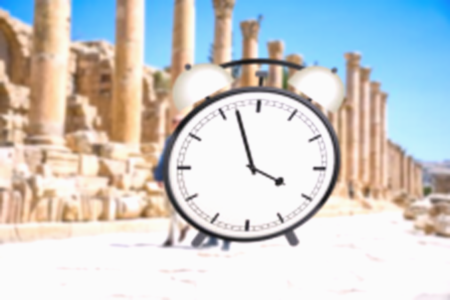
3:57
